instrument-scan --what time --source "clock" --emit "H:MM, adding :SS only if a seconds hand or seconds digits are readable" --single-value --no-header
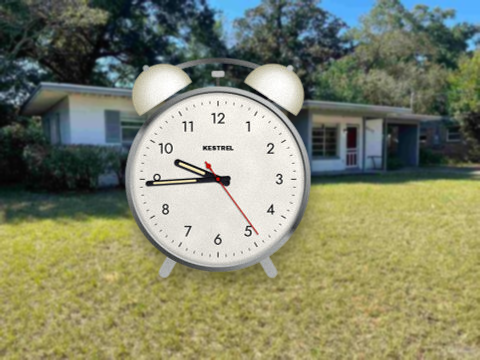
9:44:24
